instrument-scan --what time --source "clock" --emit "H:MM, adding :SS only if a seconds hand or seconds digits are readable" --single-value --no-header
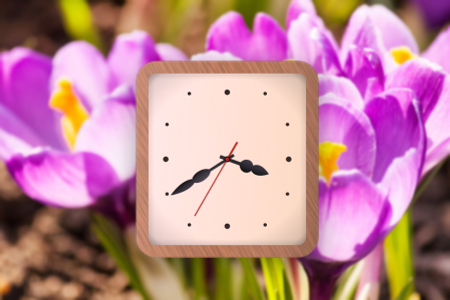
3:39:35
